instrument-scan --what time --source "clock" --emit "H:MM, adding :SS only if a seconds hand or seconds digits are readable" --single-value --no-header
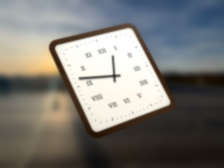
12:47
